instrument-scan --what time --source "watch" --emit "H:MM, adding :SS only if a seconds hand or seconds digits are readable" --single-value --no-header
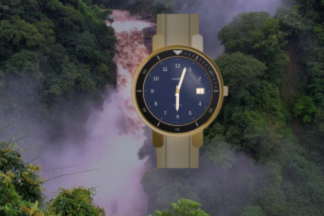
6:03
